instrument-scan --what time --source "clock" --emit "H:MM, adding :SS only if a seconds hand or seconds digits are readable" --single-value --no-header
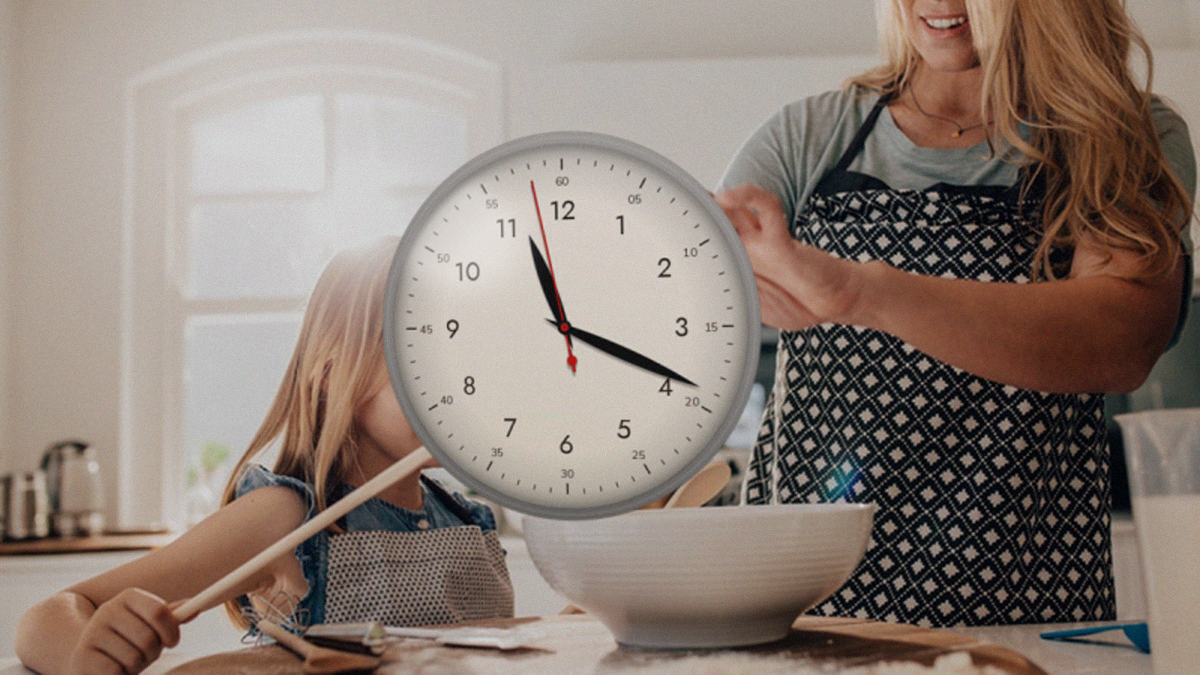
11:18:58
